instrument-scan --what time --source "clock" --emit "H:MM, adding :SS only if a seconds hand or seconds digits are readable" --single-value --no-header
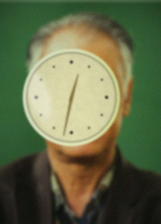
12:32
